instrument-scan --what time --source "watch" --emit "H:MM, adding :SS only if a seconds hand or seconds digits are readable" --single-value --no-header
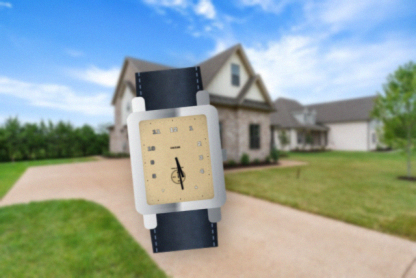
5:29
